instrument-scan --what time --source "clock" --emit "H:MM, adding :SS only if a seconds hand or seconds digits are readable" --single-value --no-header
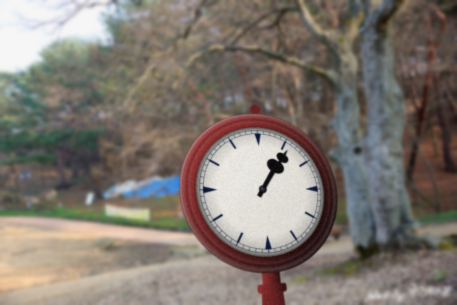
1:06
